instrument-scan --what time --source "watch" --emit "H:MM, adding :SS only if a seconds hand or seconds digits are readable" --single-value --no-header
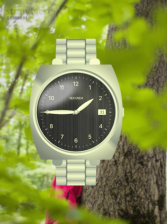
1:45
